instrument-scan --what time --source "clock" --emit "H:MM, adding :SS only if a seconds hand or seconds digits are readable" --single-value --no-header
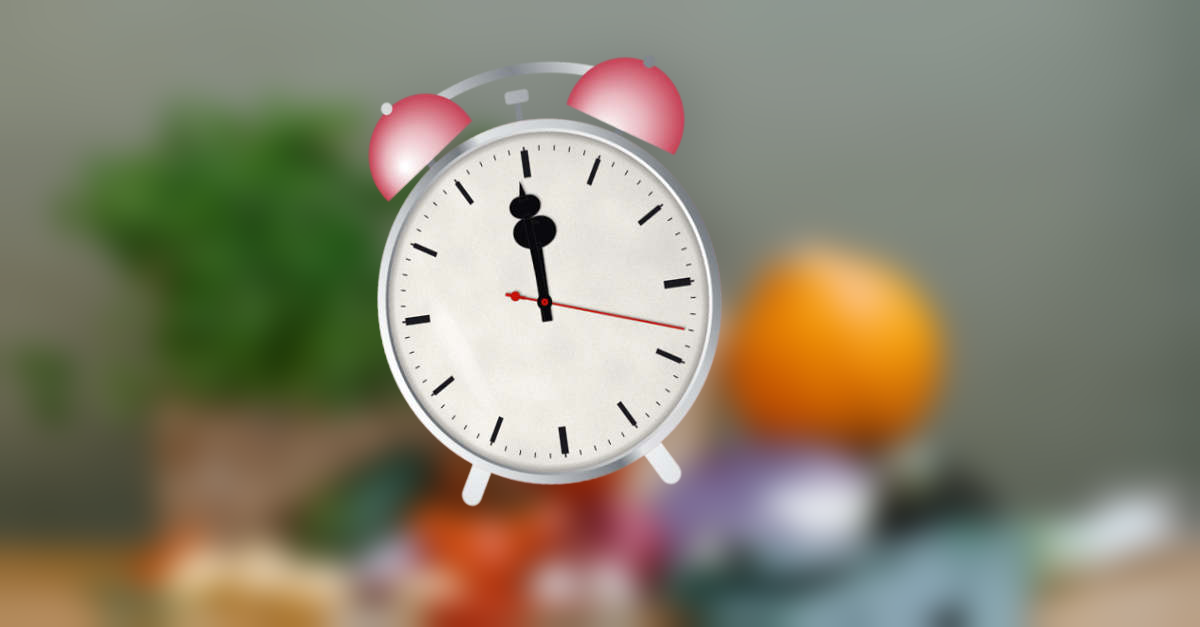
11:59:18
